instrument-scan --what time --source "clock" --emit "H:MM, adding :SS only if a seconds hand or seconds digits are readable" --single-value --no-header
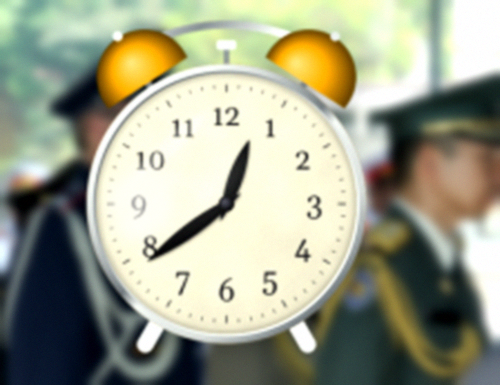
12:39
